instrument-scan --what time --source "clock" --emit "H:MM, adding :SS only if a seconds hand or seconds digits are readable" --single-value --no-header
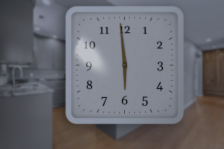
5:59
